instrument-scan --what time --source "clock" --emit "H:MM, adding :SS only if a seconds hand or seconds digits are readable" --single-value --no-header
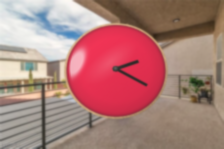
2:20
